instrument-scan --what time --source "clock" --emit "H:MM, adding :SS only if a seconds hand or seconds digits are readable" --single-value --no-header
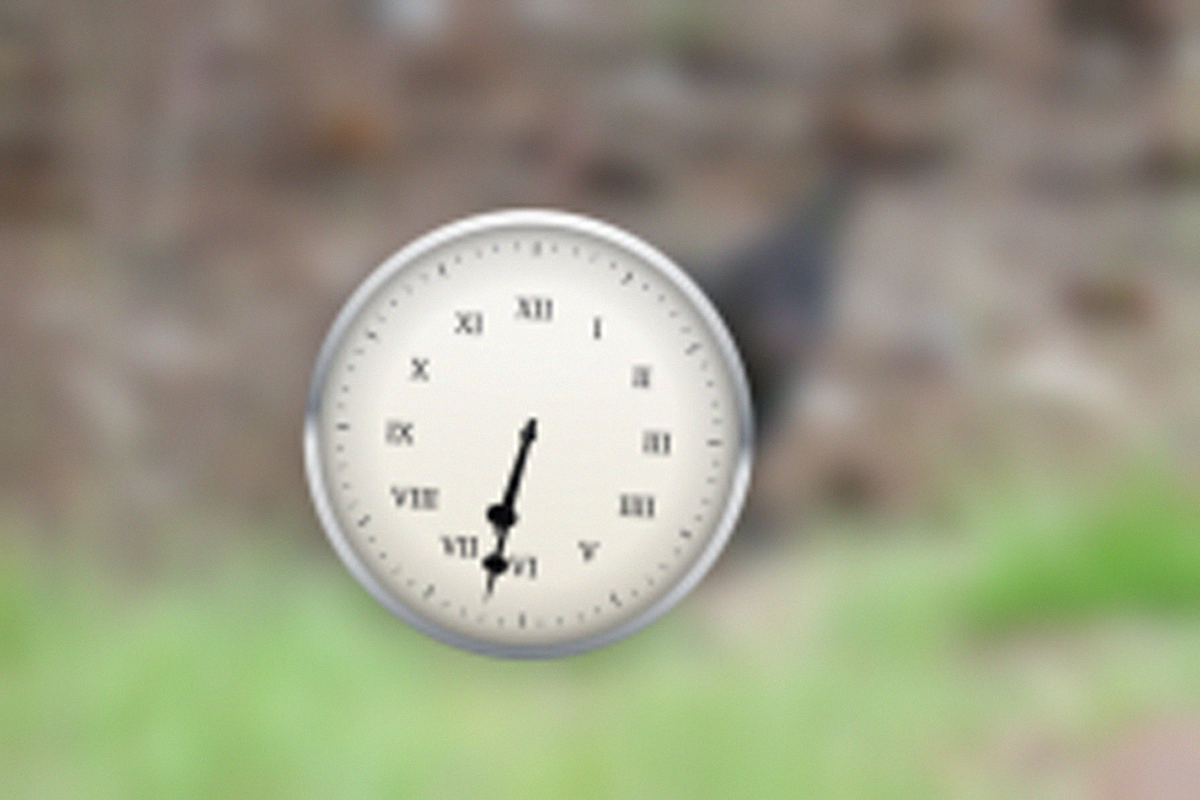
6:32
